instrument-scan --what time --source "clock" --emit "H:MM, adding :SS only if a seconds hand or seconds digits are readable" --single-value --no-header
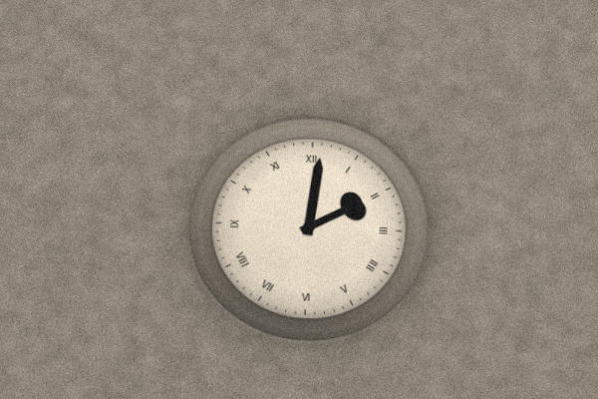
2:01
